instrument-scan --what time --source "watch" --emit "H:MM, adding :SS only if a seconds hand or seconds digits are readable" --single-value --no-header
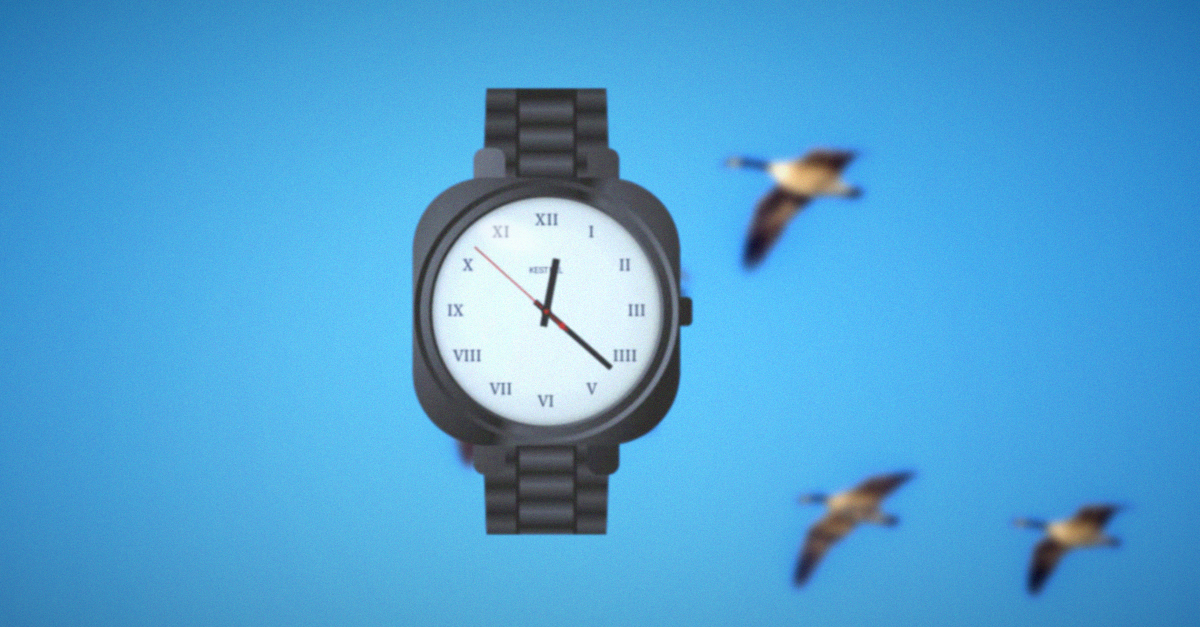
12:21:52
